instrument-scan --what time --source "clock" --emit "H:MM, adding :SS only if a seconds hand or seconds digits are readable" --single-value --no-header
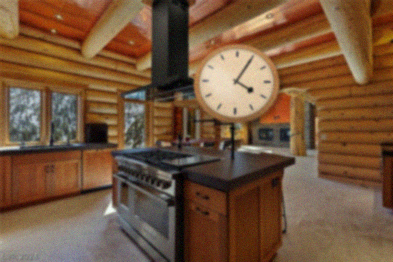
4:05
